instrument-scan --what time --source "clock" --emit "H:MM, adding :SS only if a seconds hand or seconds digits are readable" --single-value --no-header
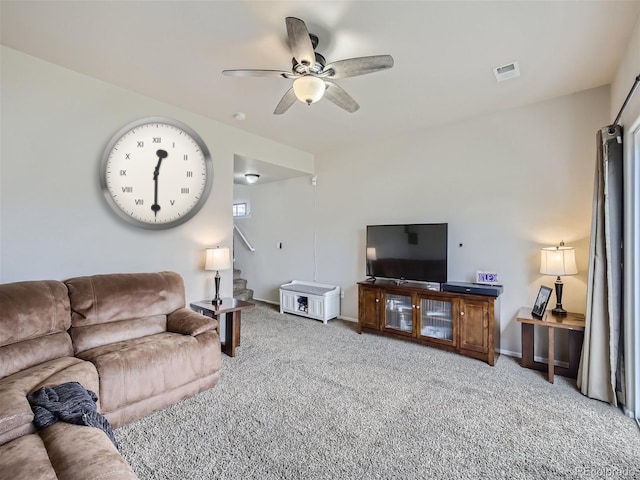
12:30
